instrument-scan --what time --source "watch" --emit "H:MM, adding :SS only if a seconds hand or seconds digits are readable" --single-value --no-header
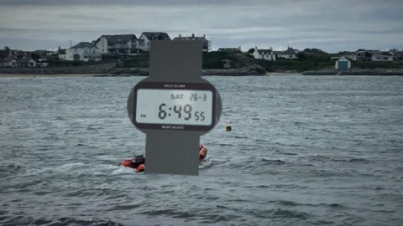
6:49:55
